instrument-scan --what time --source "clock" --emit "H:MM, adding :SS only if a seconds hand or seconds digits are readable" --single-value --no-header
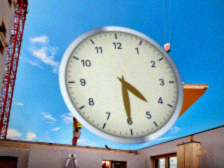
4:30
